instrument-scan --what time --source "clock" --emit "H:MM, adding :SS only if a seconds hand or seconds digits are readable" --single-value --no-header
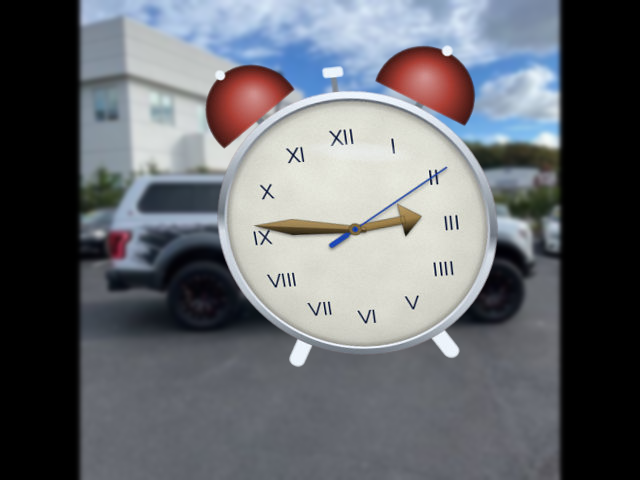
2:46:10
